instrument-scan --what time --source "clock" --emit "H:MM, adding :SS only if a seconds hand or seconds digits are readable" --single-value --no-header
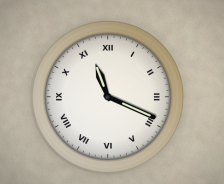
11:19
